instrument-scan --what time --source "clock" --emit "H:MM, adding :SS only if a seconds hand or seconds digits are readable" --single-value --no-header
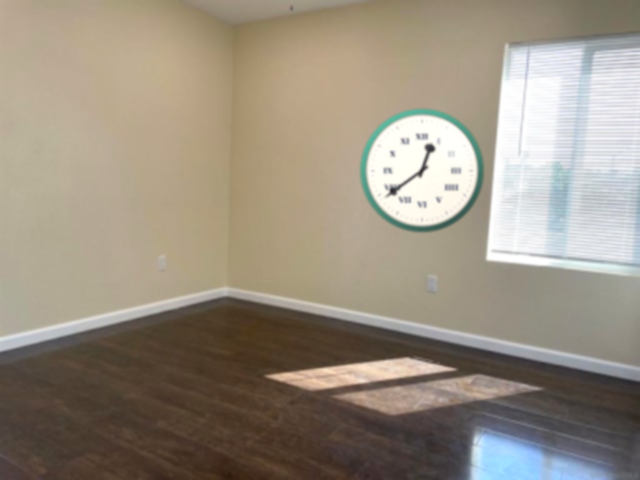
12:39
